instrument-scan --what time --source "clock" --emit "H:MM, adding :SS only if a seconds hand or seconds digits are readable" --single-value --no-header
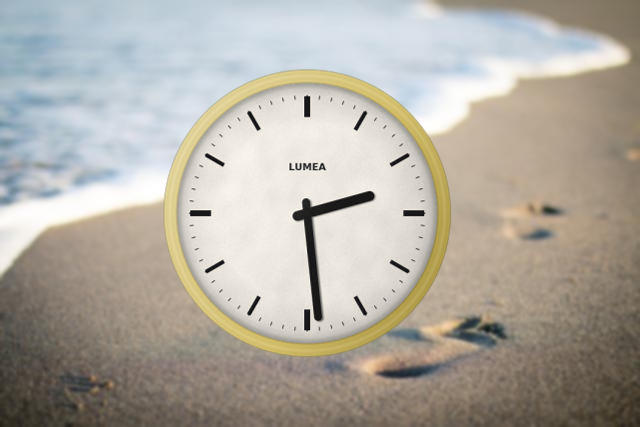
2:29
